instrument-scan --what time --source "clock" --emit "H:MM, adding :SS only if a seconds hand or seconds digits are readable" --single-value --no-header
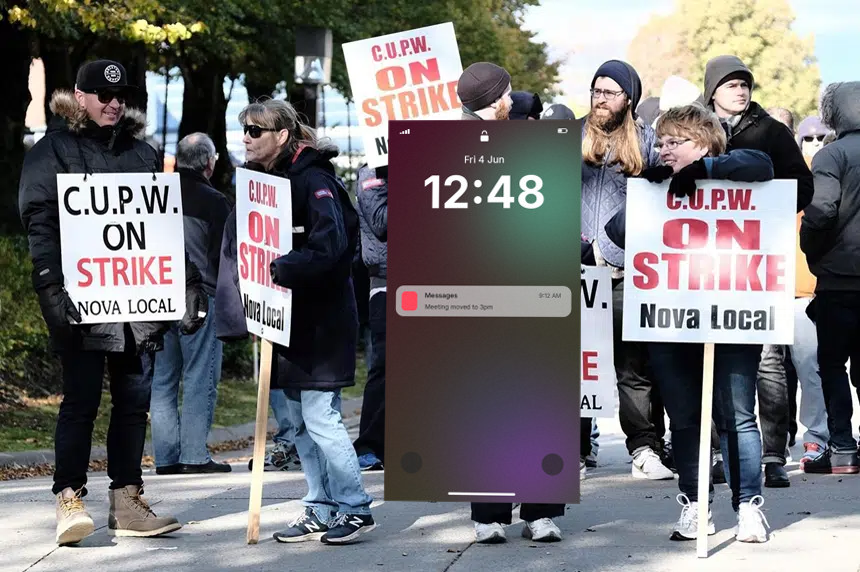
12:48
